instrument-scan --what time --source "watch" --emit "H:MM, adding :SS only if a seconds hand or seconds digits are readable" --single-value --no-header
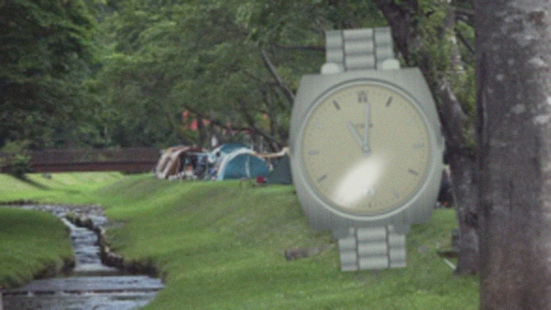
11:01
